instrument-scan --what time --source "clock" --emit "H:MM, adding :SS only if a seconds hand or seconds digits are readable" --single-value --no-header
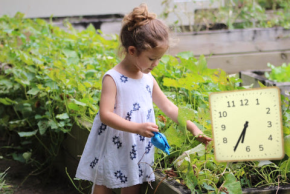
6:35
